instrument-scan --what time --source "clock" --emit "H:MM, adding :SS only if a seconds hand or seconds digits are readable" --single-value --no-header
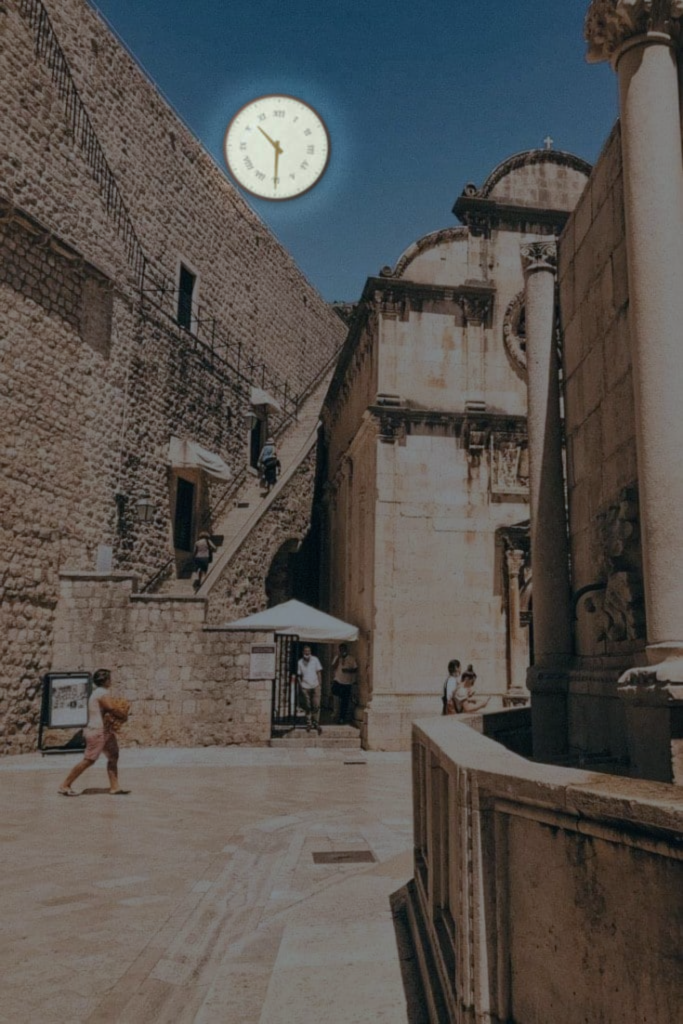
10:30
